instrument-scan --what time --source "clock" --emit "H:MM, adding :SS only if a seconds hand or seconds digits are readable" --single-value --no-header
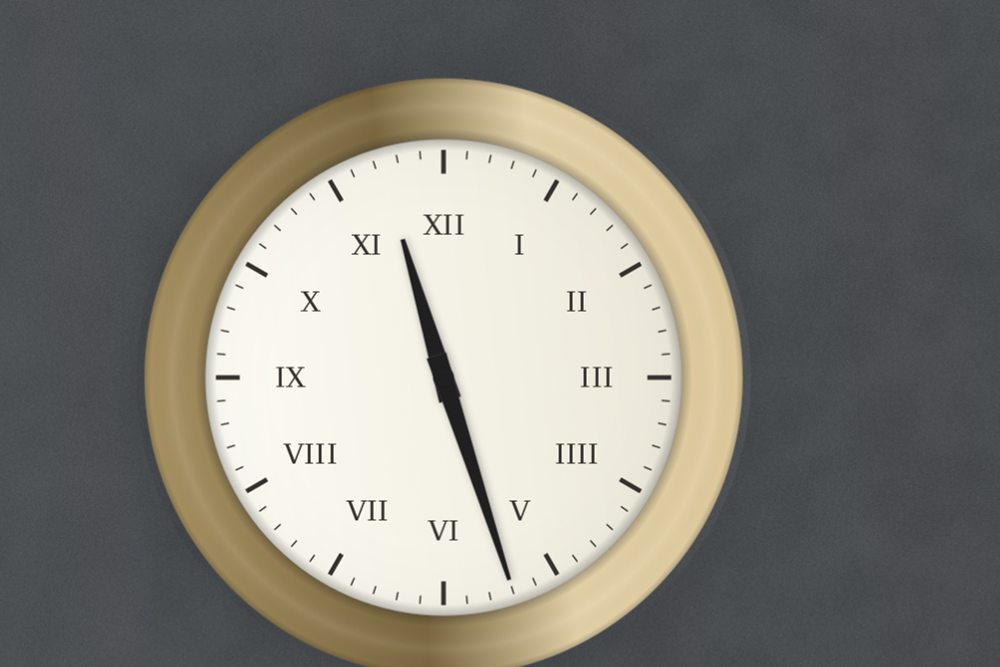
11:27
